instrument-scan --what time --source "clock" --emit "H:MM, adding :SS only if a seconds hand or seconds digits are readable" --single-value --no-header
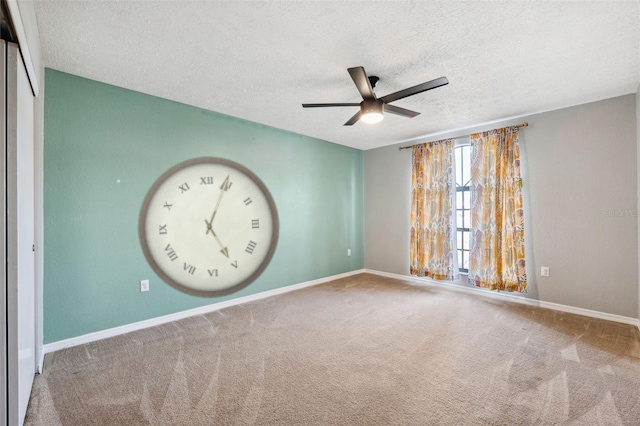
5:04
